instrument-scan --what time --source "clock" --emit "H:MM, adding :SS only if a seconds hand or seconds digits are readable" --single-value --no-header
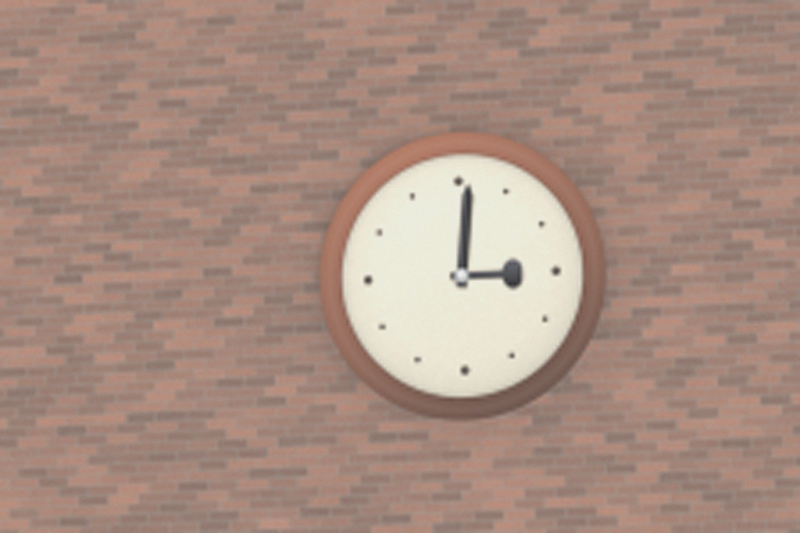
3:01
